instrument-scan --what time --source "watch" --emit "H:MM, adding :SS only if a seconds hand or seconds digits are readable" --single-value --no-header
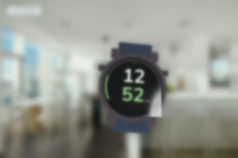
12:52
